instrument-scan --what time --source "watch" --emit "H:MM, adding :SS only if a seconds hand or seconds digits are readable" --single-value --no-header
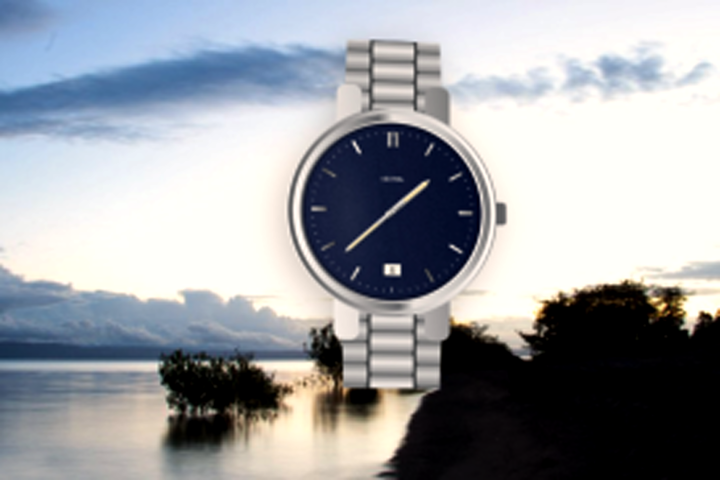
1:38
